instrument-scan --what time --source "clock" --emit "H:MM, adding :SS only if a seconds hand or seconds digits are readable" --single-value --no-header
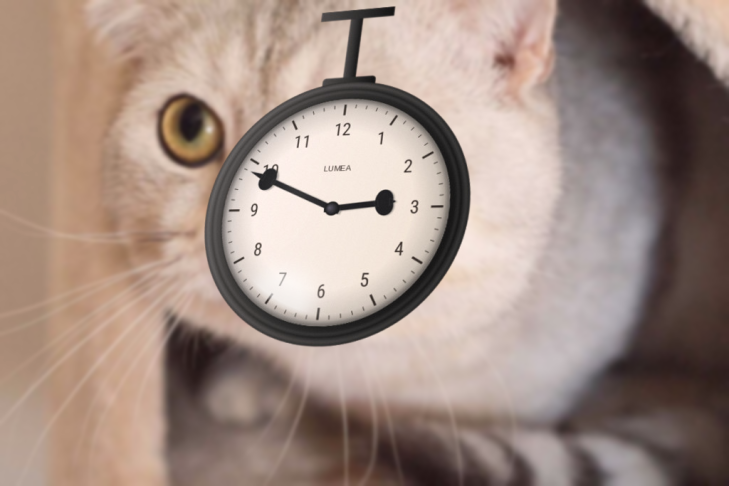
2:49
